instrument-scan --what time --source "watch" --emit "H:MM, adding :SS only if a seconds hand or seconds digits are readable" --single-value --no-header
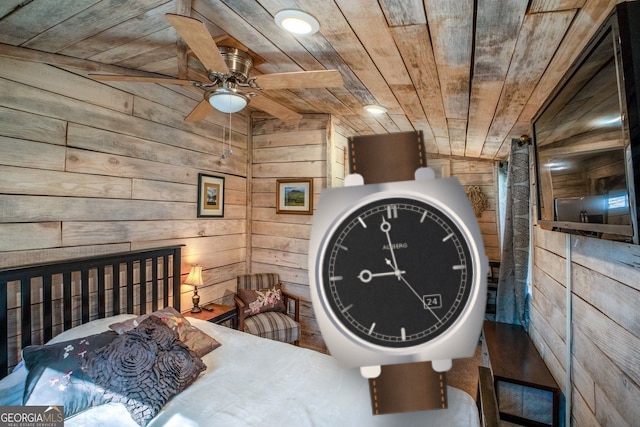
8:58:24
